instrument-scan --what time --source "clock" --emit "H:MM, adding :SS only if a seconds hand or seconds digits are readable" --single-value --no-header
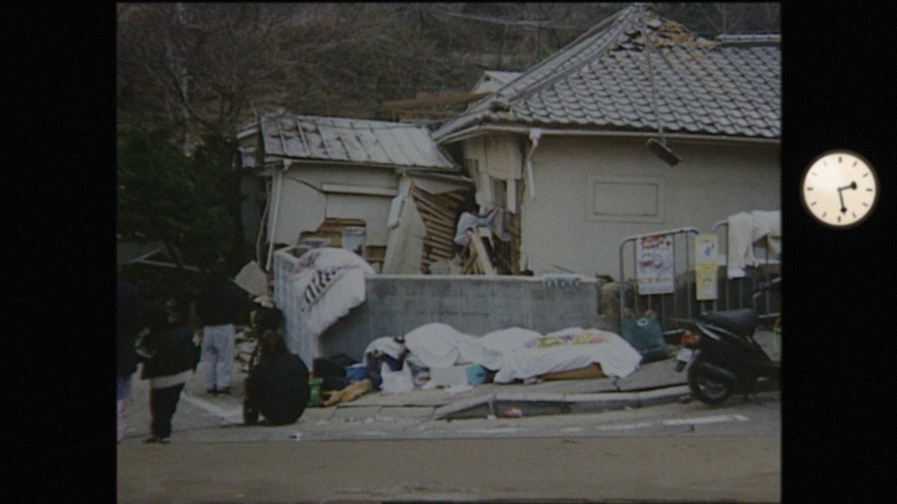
2:28
